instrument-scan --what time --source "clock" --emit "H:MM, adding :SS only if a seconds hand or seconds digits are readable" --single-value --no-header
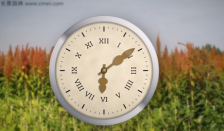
6:09
